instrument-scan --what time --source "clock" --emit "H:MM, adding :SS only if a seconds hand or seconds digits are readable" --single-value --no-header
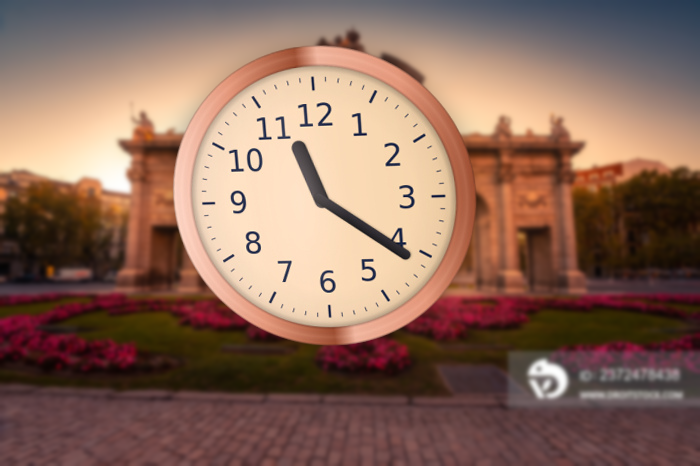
11:21
